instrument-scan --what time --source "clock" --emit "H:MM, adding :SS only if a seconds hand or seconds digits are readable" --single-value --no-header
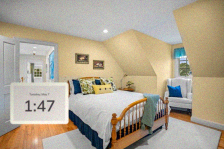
1:47
